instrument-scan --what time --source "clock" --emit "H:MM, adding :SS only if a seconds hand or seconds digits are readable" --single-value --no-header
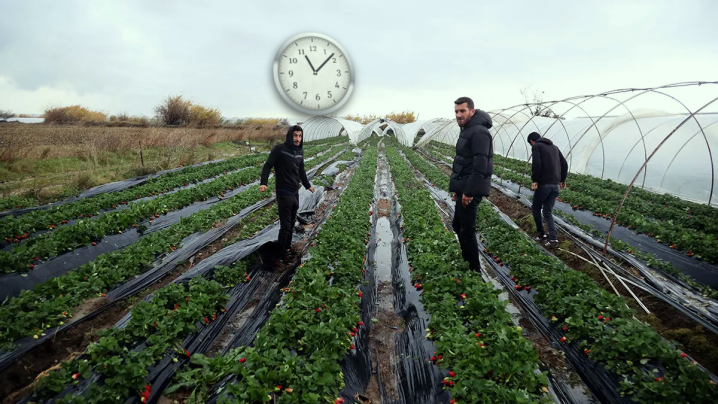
11:08
